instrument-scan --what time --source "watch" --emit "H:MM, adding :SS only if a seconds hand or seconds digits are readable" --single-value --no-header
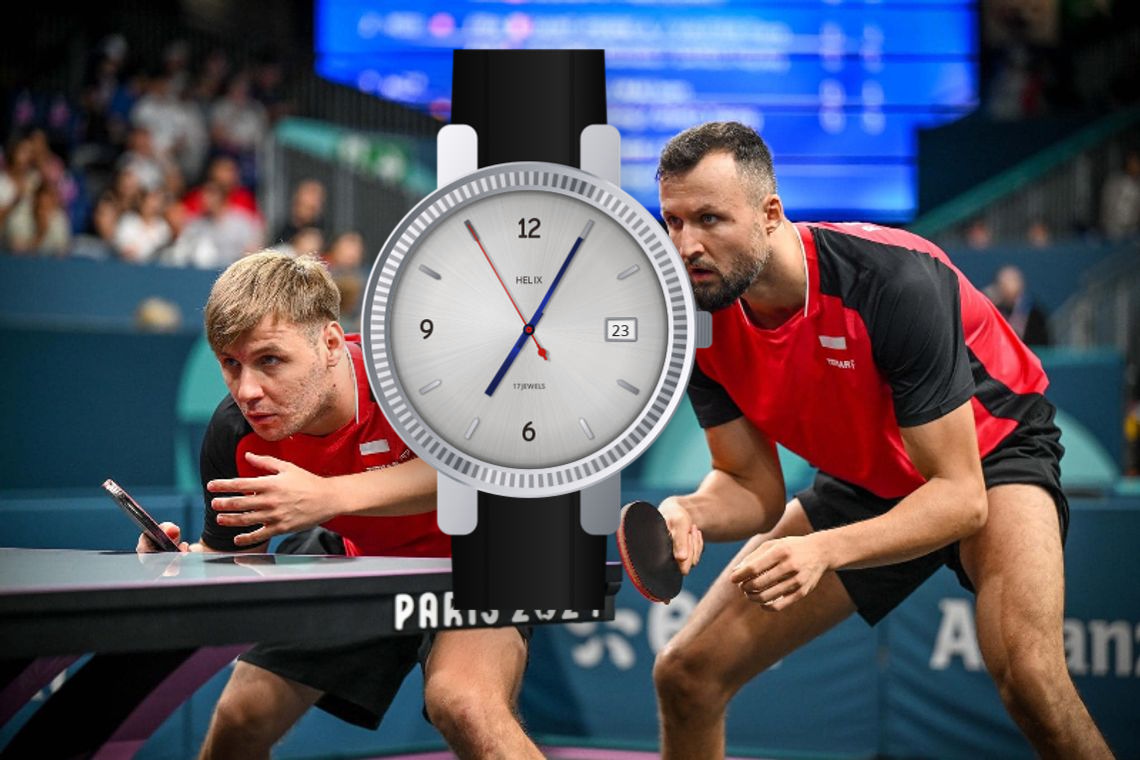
7:04:55
